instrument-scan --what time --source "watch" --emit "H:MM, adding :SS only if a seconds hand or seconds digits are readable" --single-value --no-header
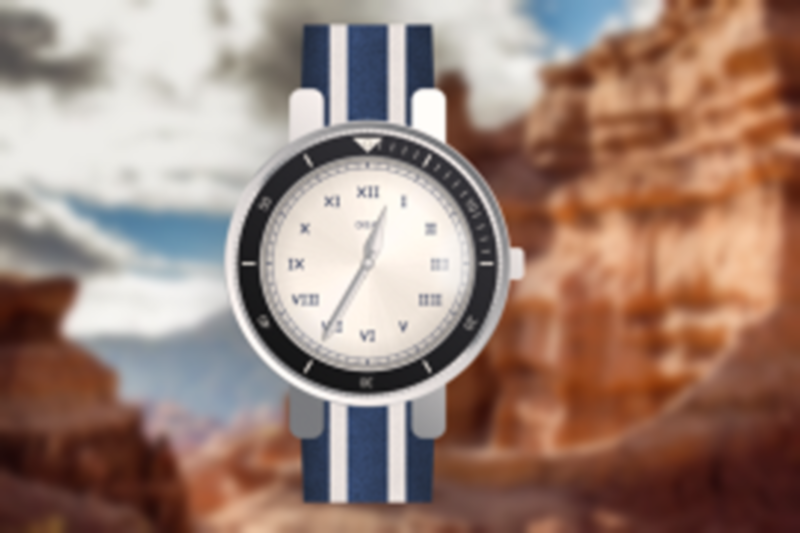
12:35
